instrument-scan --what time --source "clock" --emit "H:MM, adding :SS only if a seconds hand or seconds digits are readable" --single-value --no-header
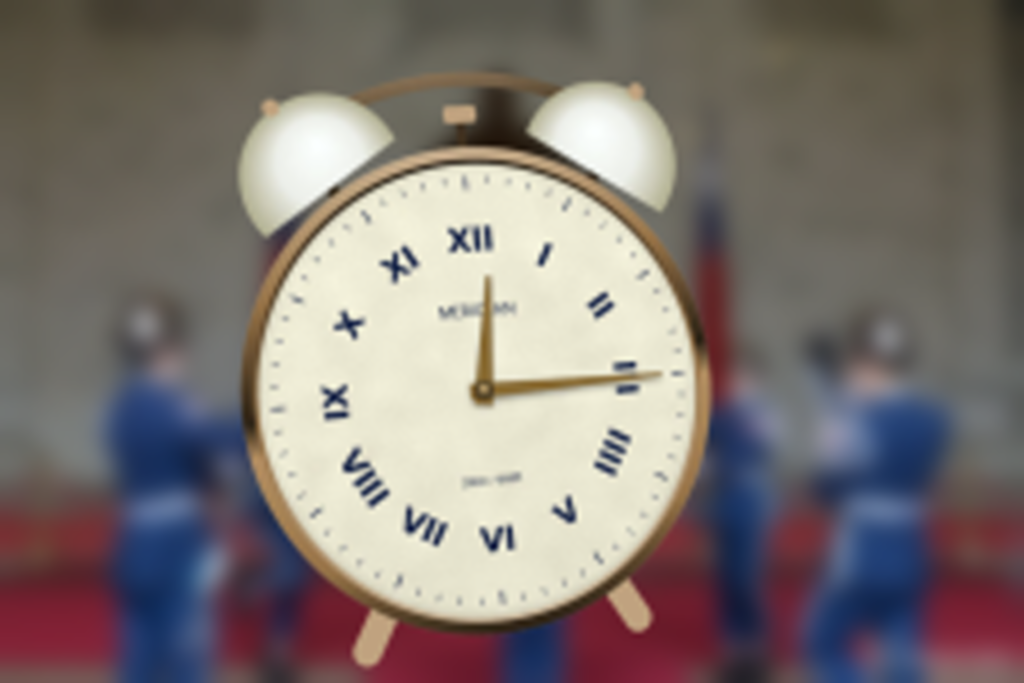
12:15
